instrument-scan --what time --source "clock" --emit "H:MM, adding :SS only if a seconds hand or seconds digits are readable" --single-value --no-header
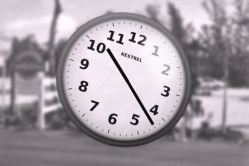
10:22
